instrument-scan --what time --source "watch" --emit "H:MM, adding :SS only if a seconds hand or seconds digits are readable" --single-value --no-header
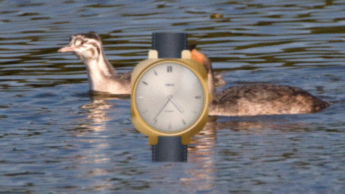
4:36
